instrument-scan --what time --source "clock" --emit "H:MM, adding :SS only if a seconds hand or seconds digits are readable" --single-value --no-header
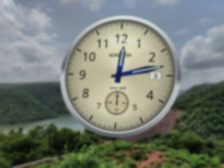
12:13
